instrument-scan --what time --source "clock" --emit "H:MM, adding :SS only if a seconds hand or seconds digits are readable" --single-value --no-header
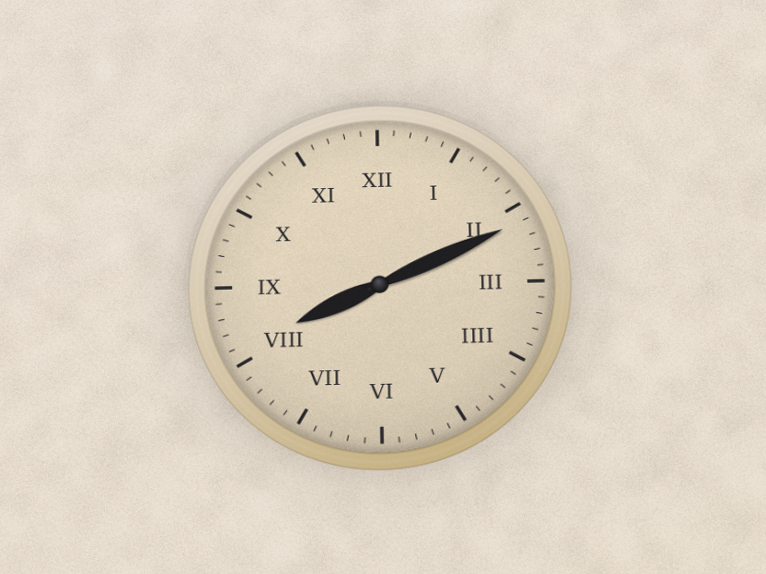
8:11
